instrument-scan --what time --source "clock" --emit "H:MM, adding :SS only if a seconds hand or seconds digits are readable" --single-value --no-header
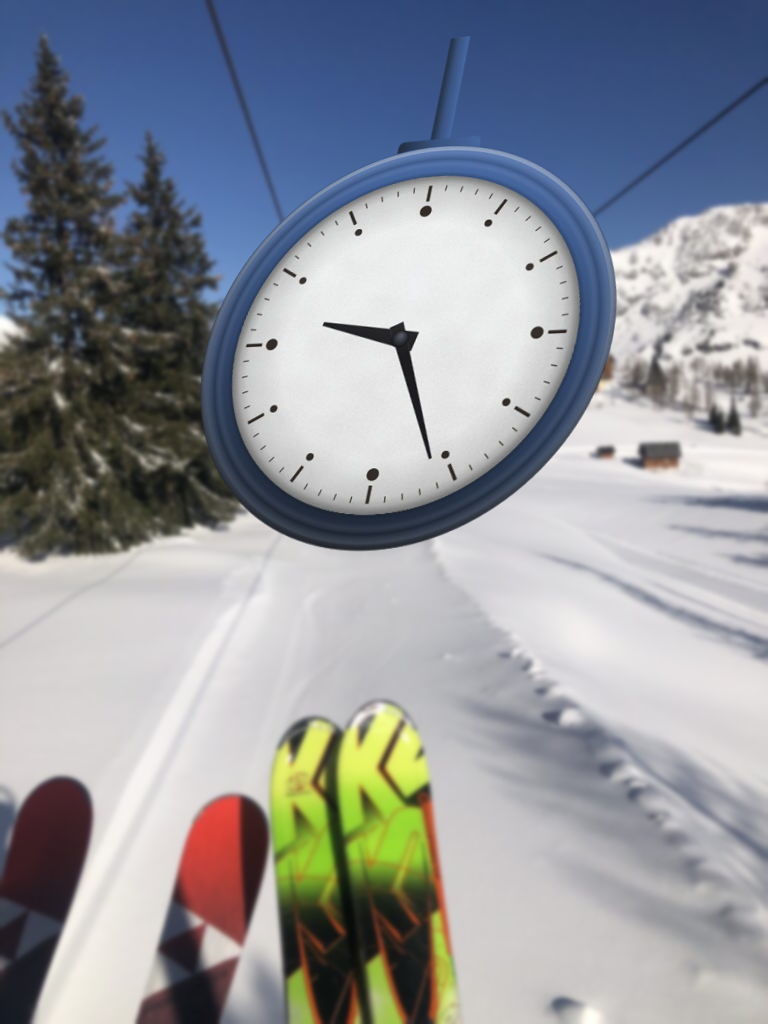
9:26
